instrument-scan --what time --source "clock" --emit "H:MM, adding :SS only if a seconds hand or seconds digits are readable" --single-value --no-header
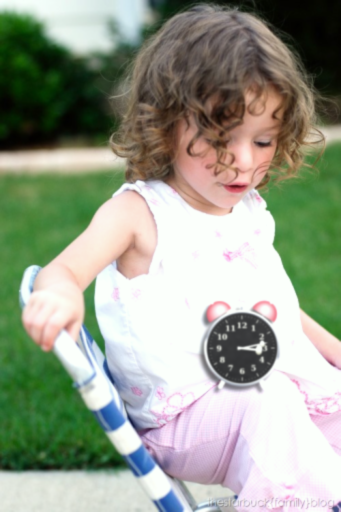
3:13
